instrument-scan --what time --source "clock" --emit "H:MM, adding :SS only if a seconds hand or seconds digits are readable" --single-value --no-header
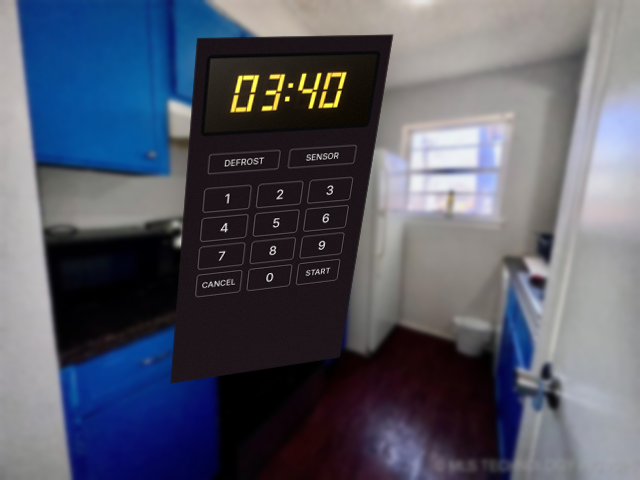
3:40
